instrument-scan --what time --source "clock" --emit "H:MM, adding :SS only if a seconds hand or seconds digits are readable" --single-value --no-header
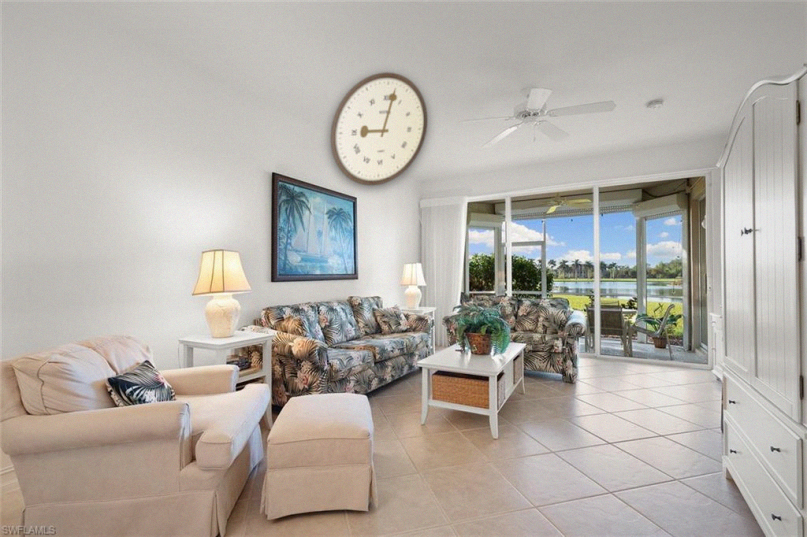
9:02
